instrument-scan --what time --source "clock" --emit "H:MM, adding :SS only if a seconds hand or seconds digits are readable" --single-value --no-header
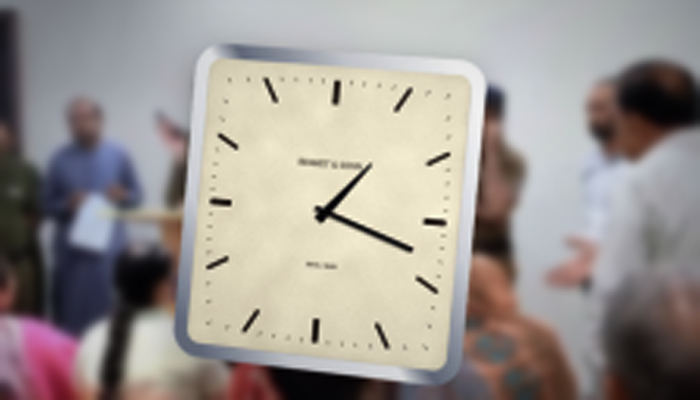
1:18
